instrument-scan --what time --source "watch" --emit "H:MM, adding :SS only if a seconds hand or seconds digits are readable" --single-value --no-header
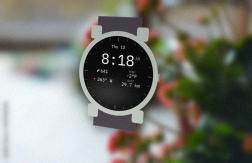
8:18
